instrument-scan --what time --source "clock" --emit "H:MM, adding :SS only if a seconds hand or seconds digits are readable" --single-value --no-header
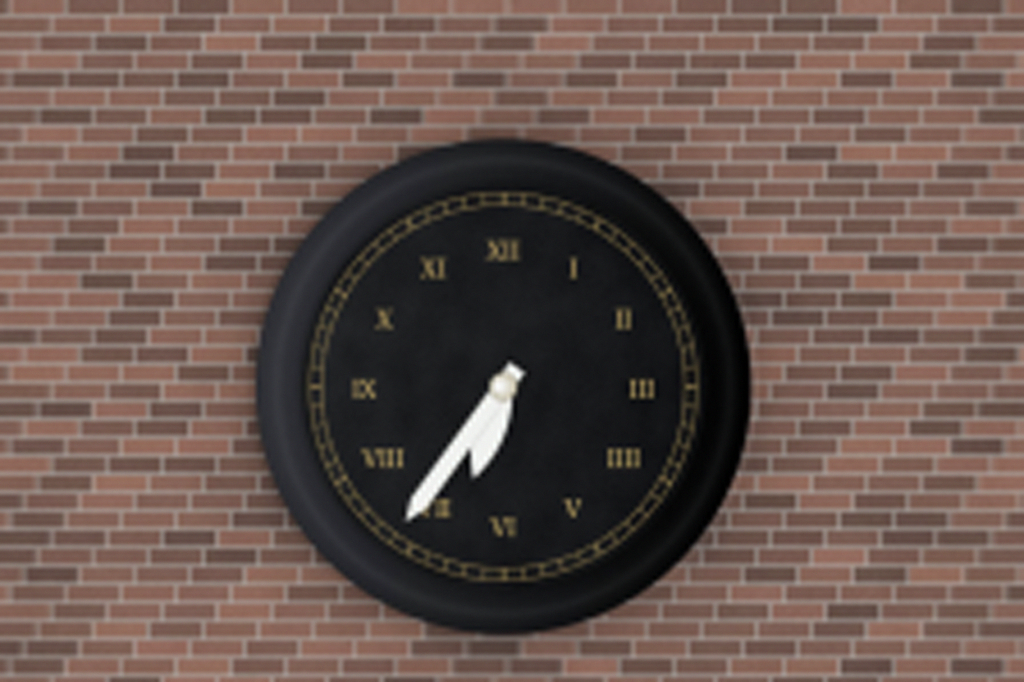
6:36
